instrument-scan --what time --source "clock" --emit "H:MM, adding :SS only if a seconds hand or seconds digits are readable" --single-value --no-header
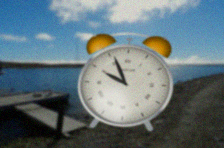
9:56
